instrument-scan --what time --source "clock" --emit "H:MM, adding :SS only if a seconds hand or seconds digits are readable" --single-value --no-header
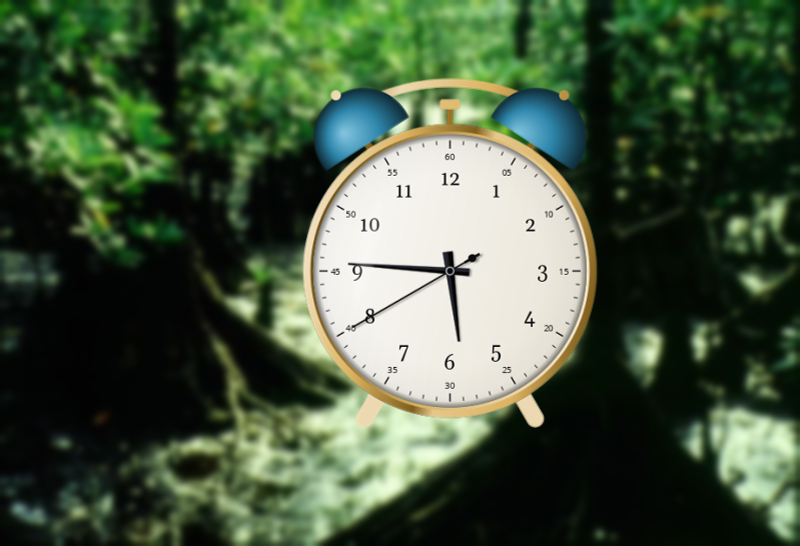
5:45:40
